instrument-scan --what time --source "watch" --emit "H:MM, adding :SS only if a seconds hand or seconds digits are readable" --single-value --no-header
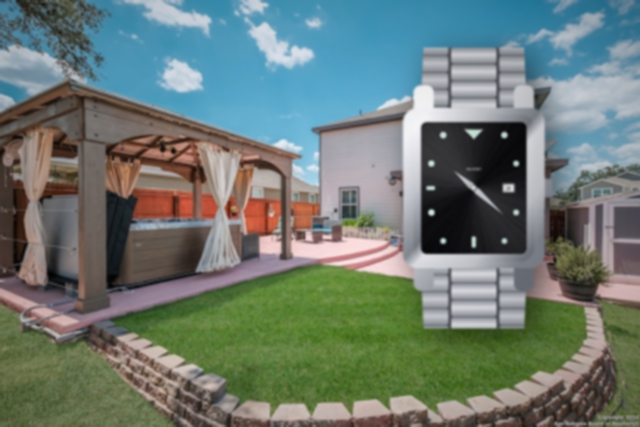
10:22
